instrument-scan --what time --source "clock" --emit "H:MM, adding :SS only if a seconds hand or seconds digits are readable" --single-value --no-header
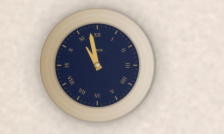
10:58
